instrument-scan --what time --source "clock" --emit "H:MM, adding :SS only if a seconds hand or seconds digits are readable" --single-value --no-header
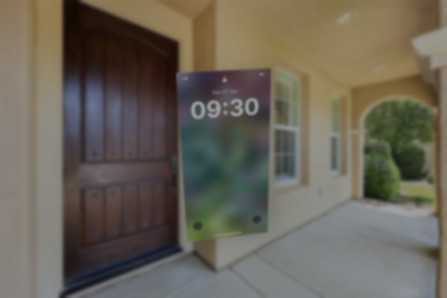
9:30
